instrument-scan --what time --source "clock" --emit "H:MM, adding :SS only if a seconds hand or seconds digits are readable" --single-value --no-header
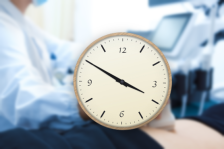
3:50
